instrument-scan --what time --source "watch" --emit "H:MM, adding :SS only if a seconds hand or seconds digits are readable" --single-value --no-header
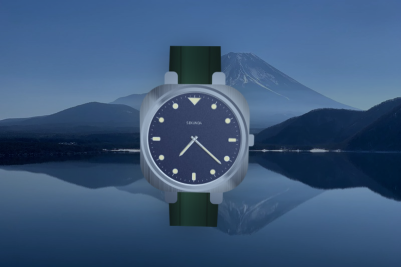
7:22
